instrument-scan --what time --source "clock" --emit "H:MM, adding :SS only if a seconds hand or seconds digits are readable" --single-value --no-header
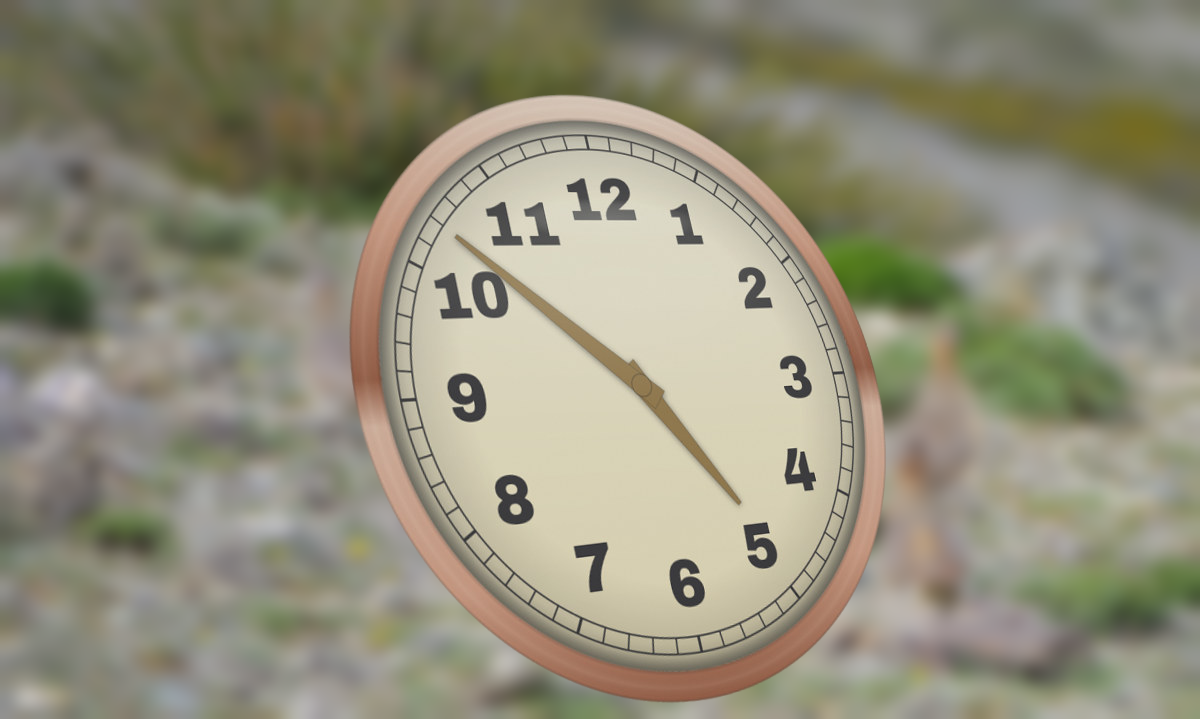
4:52
